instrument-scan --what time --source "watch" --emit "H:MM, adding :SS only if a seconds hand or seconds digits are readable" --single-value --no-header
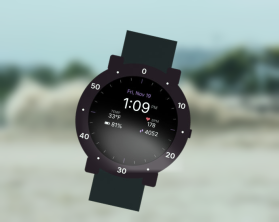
1:09
